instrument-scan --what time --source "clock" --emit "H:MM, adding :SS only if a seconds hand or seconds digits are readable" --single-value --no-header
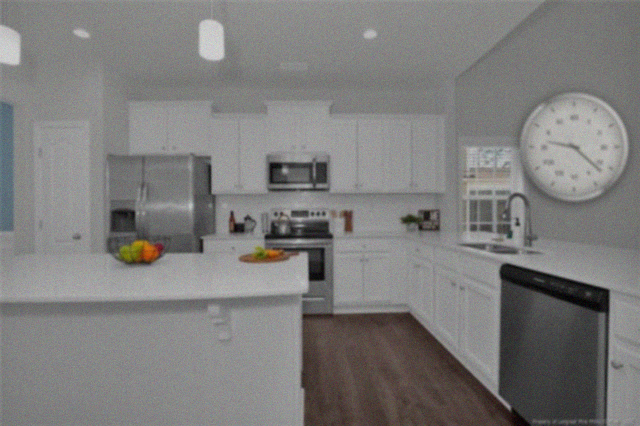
9:22
